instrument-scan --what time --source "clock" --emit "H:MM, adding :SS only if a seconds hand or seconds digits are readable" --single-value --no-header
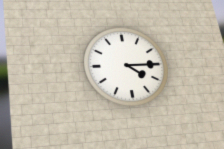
4:15
